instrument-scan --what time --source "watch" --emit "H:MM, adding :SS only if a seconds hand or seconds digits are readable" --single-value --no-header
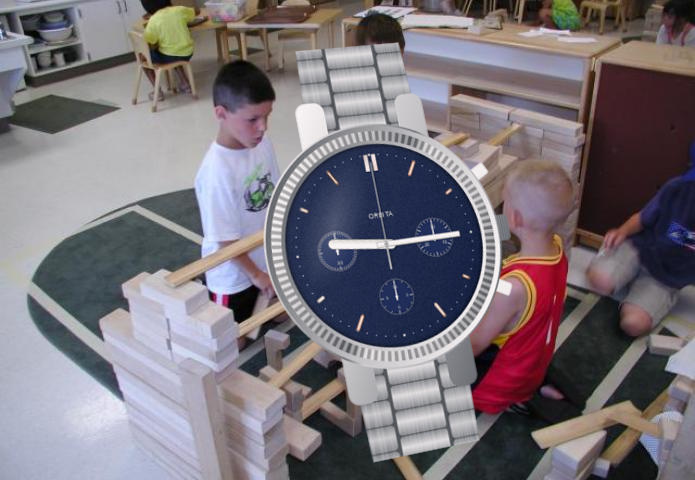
9:15
